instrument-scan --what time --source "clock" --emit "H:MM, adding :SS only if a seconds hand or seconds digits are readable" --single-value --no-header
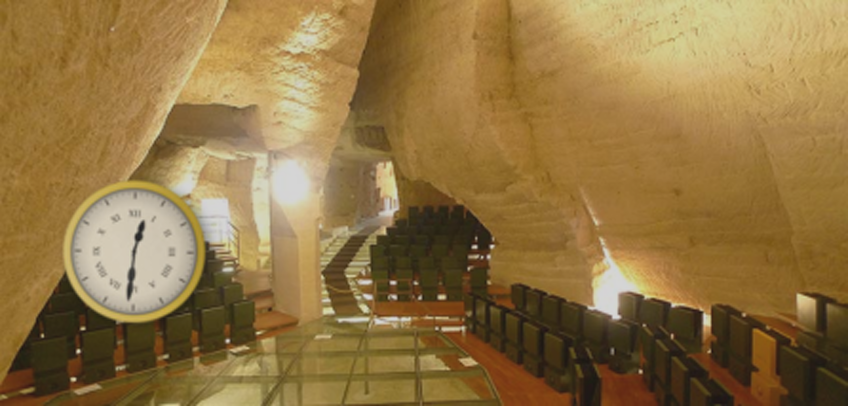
12:31
